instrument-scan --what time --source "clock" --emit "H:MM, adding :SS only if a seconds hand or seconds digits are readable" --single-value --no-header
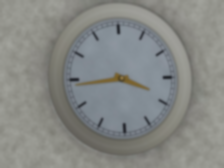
3:44
